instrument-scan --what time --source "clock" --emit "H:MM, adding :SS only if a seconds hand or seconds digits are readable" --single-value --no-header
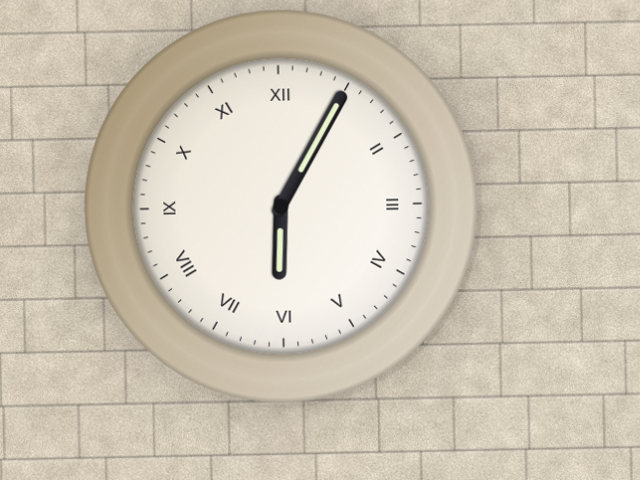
6:05
